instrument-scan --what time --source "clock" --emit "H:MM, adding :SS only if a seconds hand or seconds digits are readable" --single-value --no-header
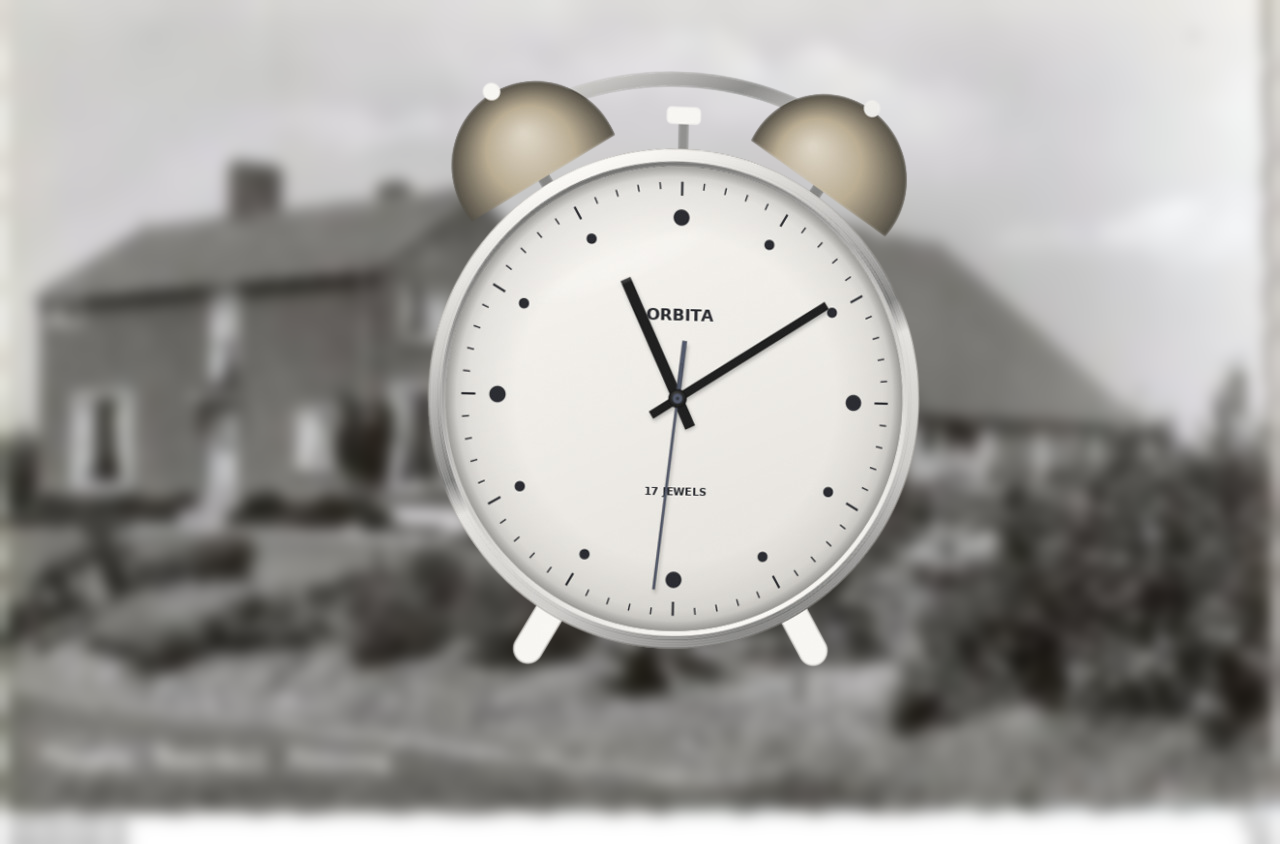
11:09:31
